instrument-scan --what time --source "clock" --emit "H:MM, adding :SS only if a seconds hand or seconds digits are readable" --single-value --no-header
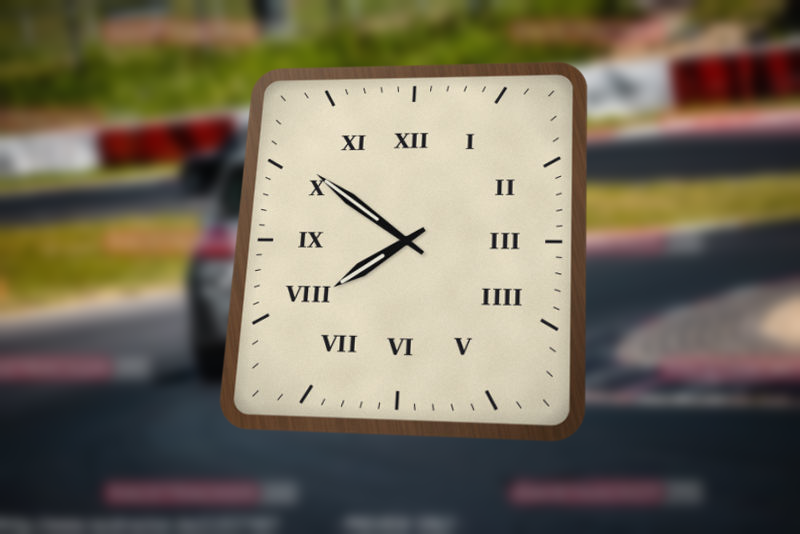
7:51
